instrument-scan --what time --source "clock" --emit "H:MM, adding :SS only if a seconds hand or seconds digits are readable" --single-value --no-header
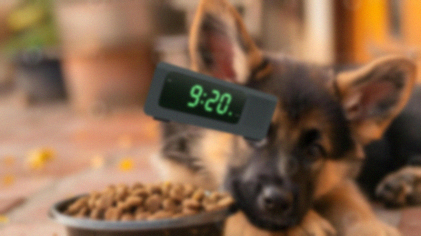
9:20
